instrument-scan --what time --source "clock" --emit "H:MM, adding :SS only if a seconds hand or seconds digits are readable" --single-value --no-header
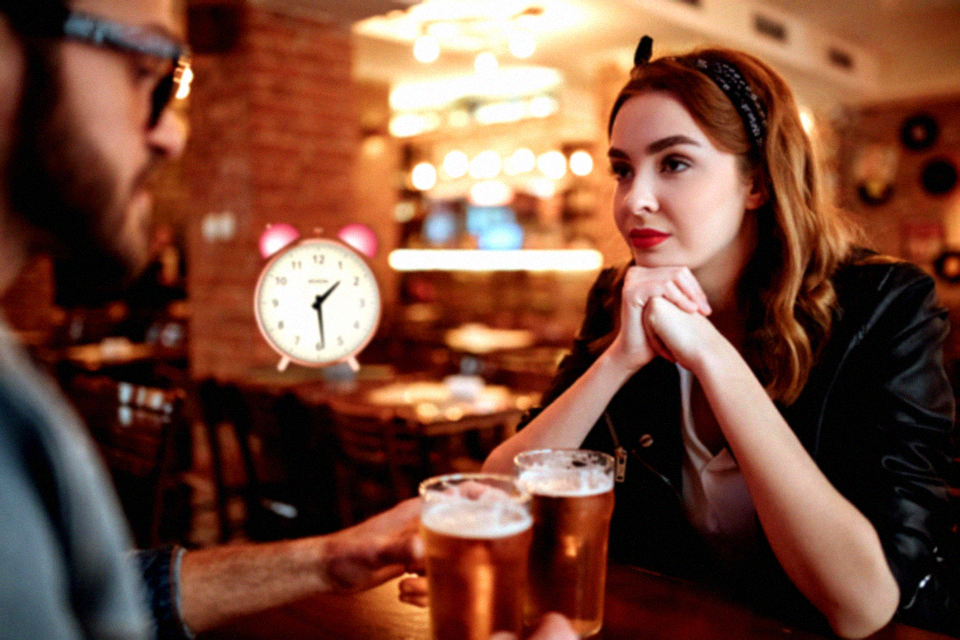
1:29
